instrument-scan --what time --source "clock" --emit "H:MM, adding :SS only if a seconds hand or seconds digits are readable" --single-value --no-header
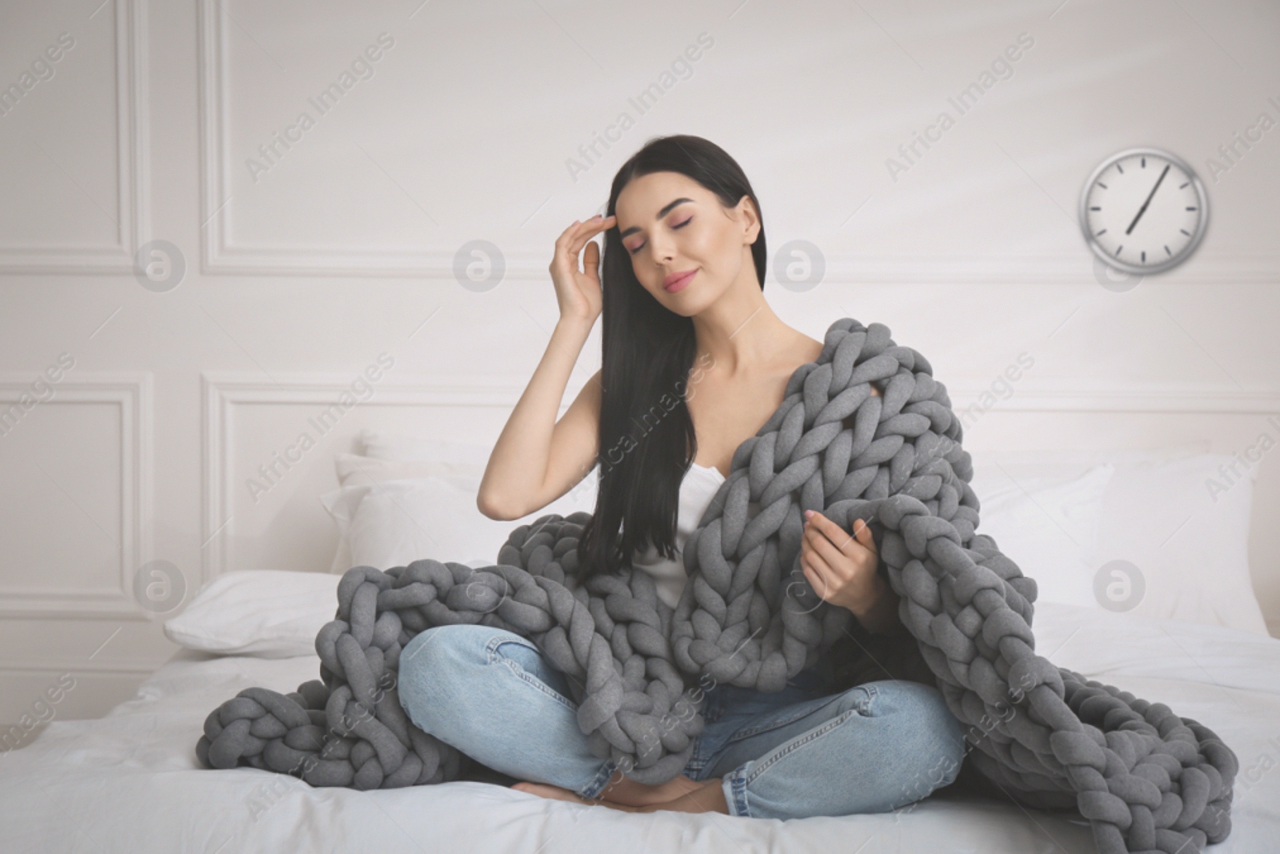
7:05
